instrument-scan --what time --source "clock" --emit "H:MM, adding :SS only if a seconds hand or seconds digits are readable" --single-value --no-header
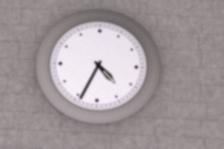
4:34
